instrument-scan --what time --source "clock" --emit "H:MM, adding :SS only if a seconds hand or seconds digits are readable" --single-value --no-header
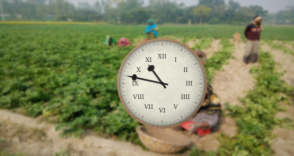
10:47
